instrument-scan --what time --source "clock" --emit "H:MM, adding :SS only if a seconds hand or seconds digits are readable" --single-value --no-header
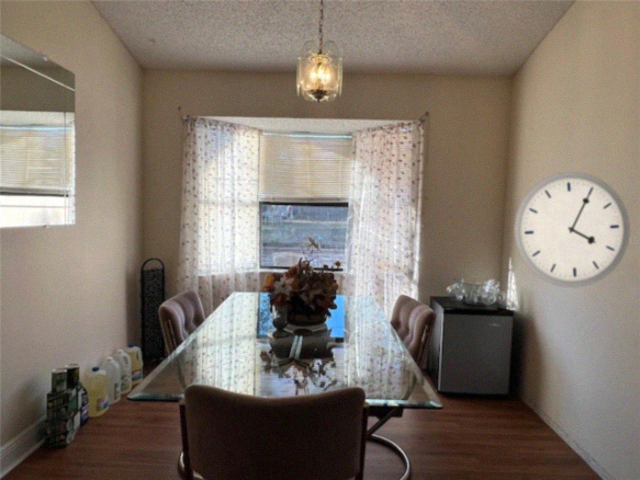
4:05
